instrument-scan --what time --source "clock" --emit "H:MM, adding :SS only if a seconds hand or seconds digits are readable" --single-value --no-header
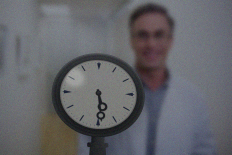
5:29
